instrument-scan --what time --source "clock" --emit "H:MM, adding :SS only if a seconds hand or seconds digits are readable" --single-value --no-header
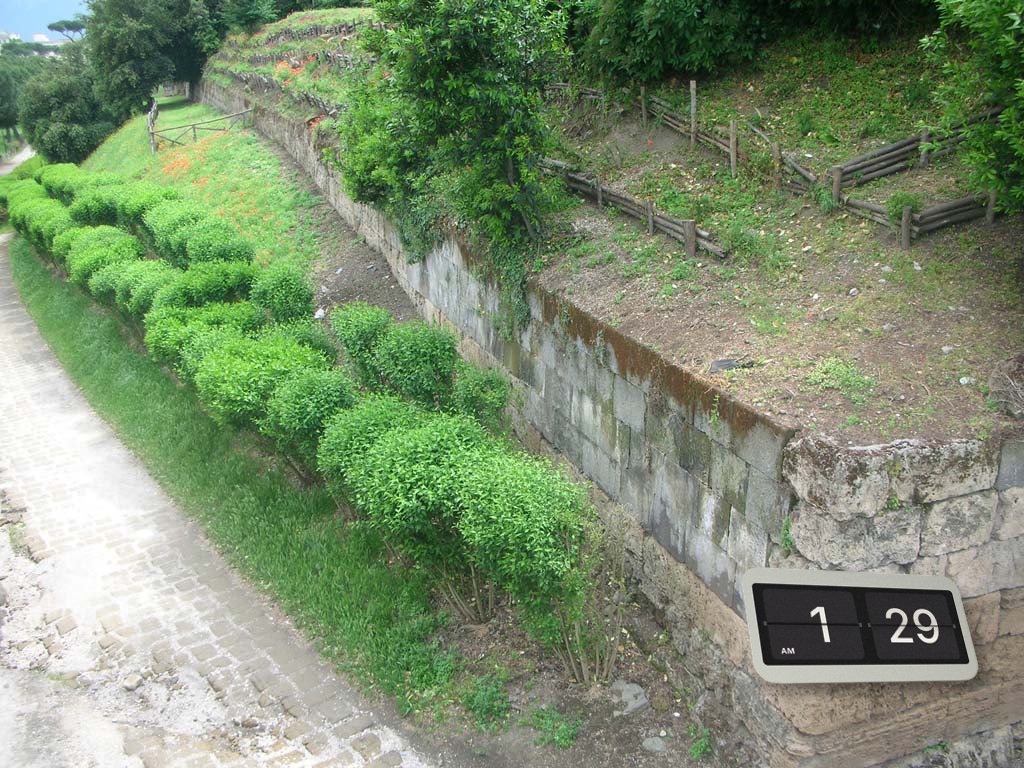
1:29
